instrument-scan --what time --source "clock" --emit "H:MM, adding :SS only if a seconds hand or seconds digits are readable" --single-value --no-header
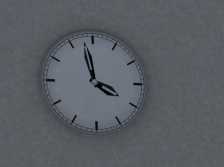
3:58
